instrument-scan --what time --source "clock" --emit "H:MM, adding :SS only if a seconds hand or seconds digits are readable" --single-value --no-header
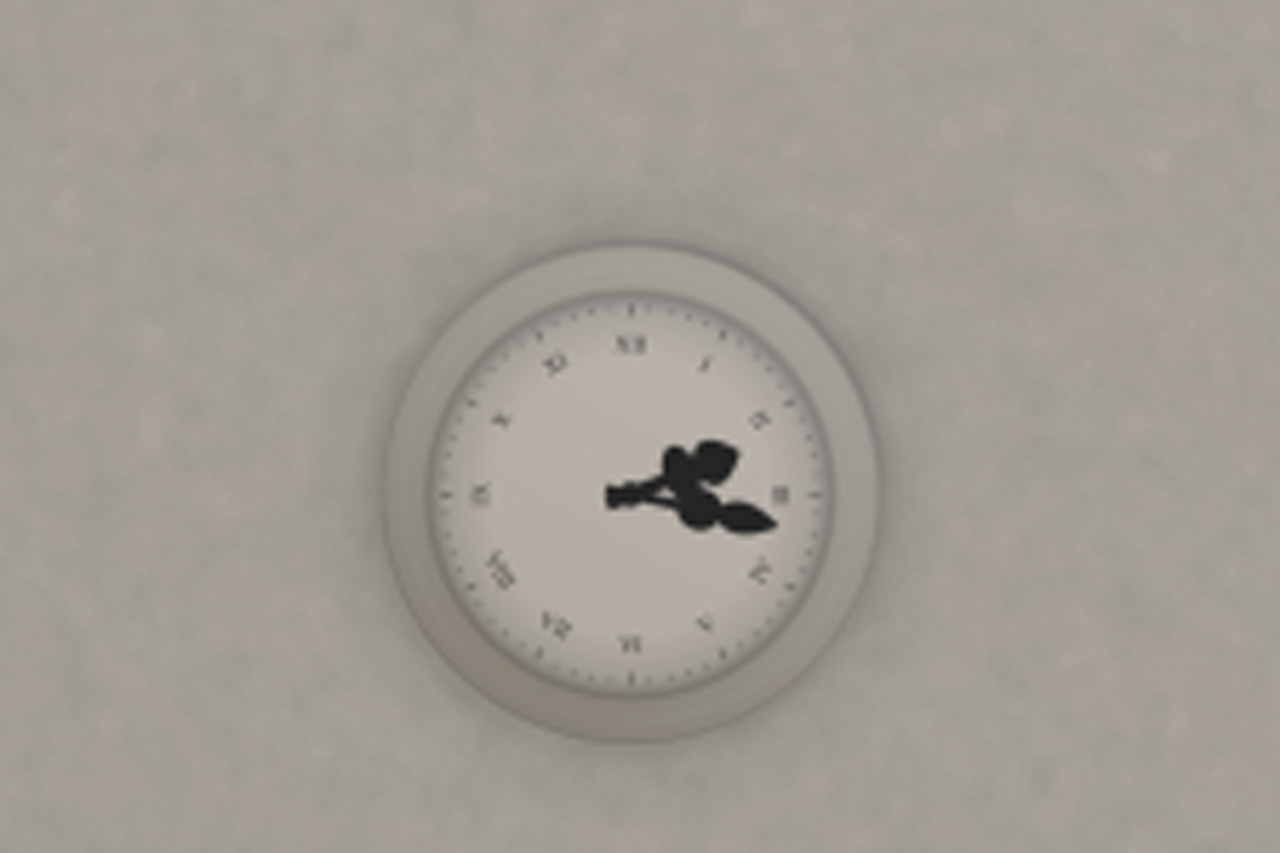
2:17
